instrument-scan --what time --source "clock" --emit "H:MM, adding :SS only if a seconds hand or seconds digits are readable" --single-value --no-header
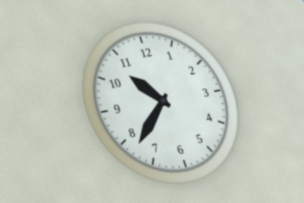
10:38
